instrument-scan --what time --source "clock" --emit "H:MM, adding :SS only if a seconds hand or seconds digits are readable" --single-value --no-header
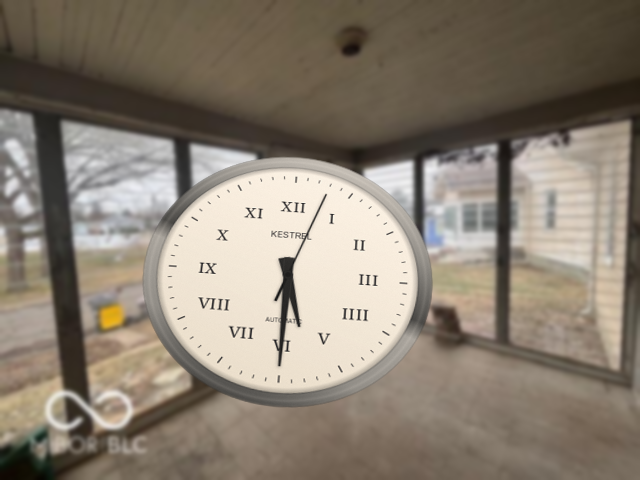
5:30:03
